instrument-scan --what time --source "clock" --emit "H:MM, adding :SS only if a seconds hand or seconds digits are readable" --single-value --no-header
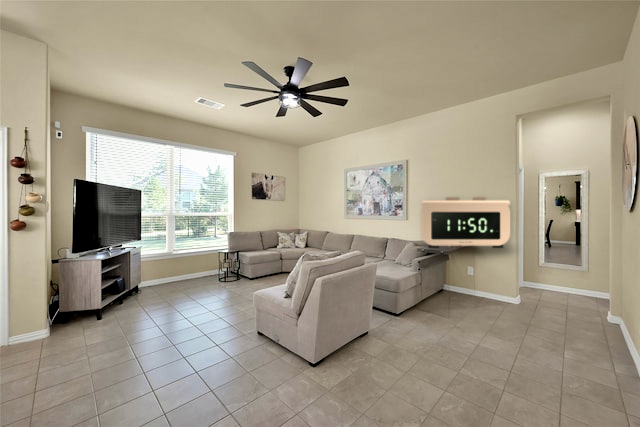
11:50
